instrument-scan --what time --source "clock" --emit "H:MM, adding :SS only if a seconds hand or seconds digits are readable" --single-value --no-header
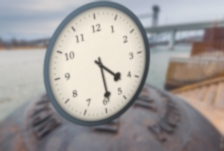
4:29
